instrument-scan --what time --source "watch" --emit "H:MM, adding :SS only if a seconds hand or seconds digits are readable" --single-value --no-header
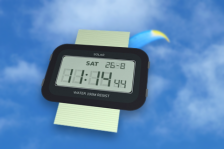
11:14:44
